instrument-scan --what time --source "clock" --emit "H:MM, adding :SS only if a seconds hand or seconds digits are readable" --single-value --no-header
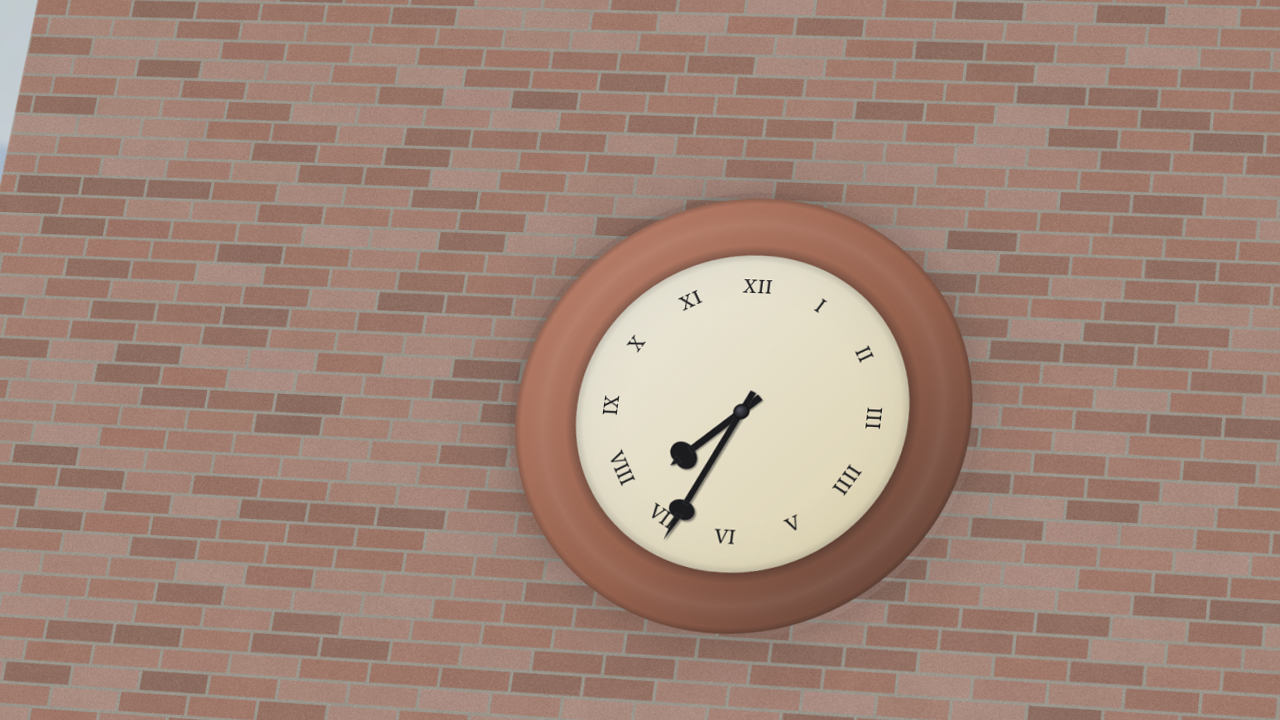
7:34
